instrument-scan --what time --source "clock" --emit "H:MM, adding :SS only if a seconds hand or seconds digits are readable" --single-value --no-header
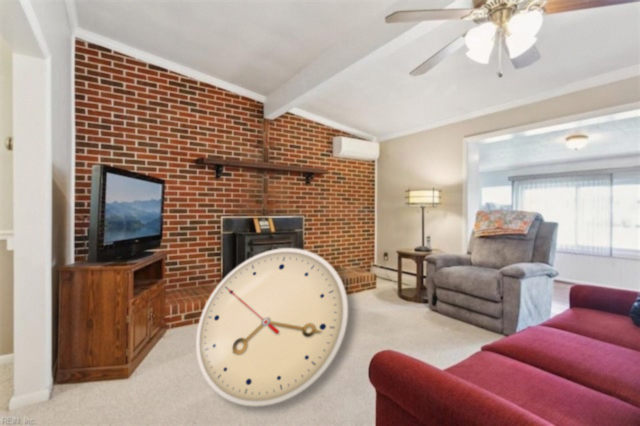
7:15:50
